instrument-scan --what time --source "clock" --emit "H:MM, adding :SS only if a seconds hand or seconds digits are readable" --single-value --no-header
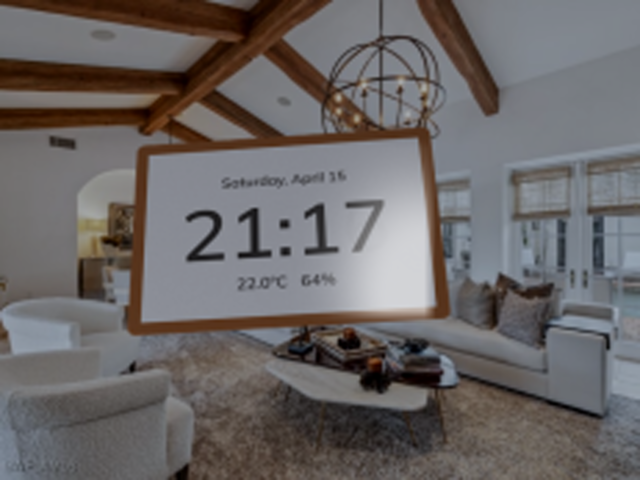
21:17
